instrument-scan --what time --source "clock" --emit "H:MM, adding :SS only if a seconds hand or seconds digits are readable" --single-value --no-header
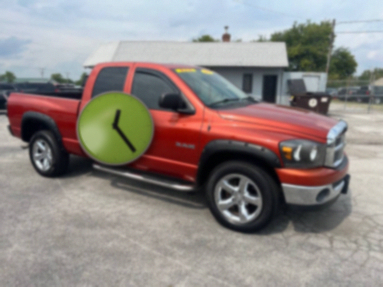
12:24
